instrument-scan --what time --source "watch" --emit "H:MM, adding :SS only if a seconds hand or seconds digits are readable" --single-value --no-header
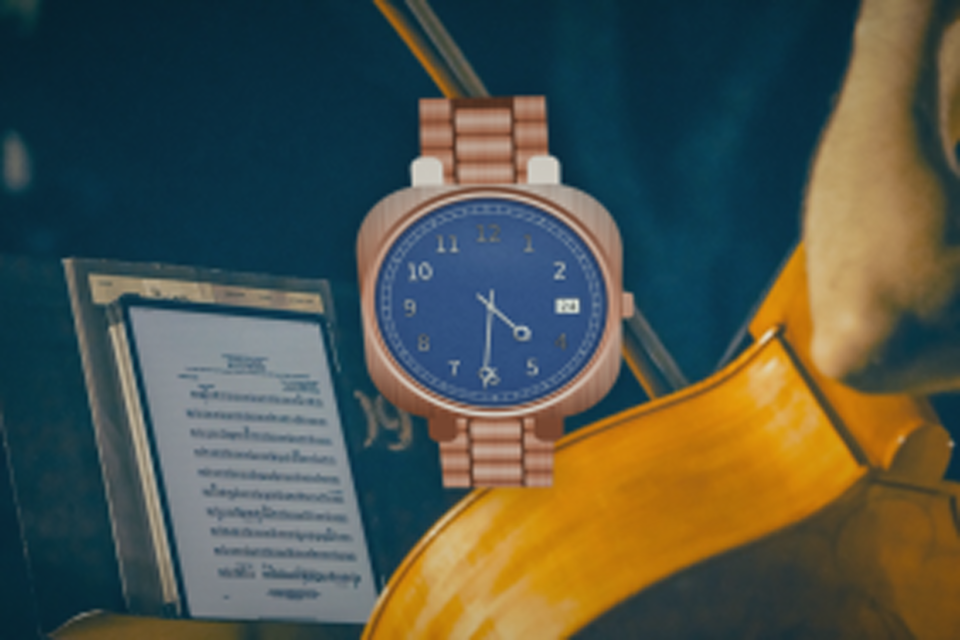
4:31
